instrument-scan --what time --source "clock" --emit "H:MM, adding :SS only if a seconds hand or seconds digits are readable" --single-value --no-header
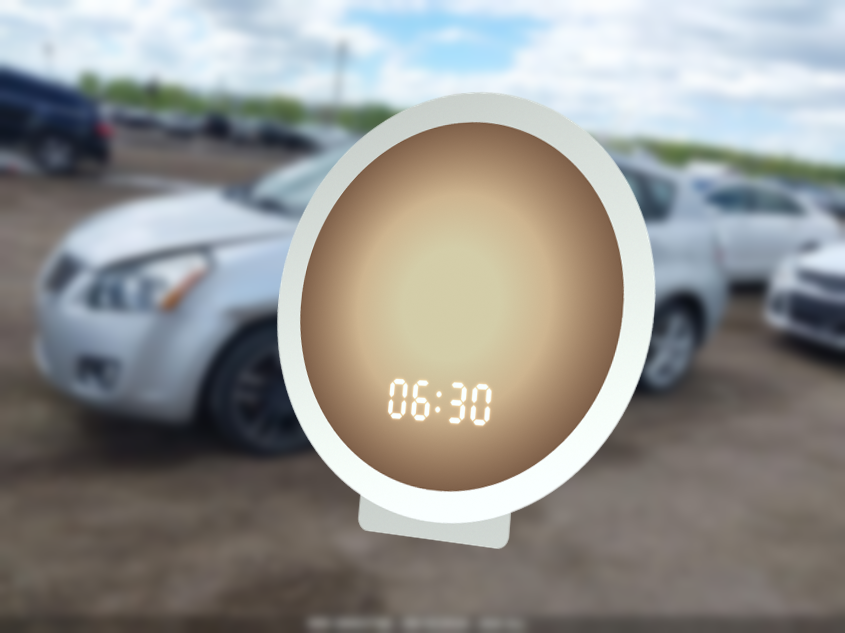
6:30
